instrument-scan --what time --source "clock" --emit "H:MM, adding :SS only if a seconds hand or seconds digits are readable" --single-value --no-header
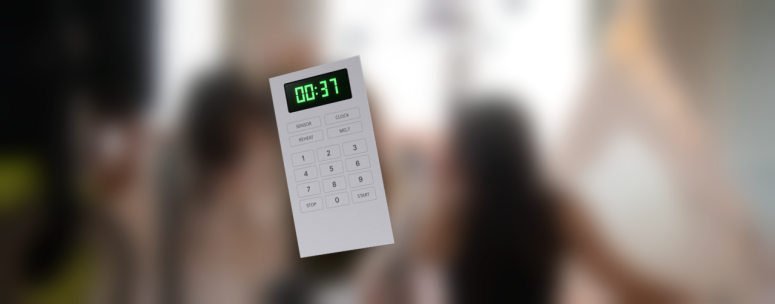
0:37
